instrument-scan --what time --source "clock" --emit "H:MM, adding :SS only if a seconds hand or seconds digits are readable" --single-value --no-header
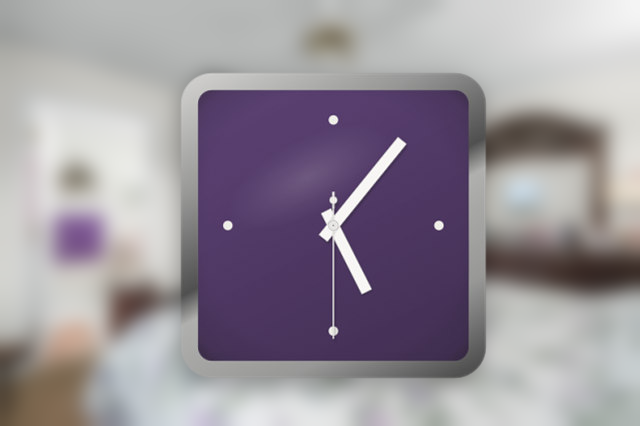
5:06:30
